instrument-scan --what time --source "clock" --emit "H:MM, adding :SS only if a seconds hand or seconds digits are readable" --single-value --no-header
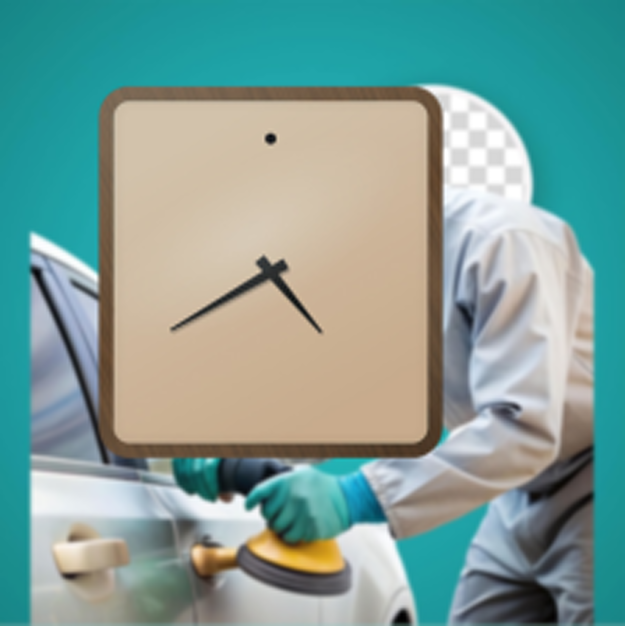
4:40
